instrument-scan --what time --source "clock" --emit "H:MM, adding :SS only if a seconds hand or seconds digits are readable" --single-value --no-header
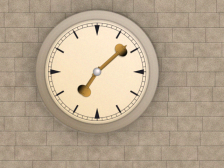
7:08
